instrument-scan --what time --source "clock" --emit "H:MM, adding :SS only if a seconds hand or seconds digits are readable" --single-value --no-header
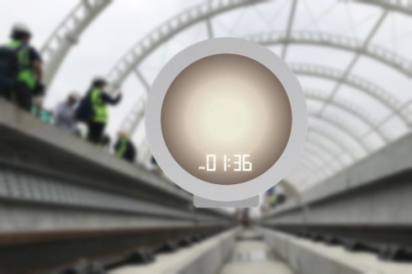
1:36
